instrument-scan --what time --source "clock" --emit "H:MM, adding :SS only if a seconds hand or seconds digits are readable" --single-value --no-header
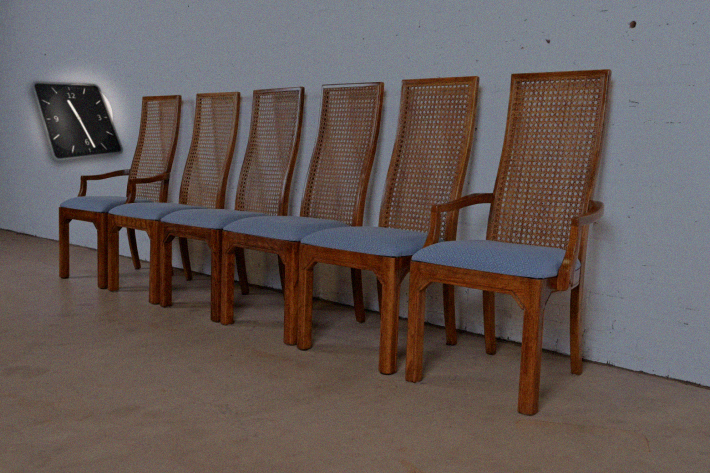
11:28
